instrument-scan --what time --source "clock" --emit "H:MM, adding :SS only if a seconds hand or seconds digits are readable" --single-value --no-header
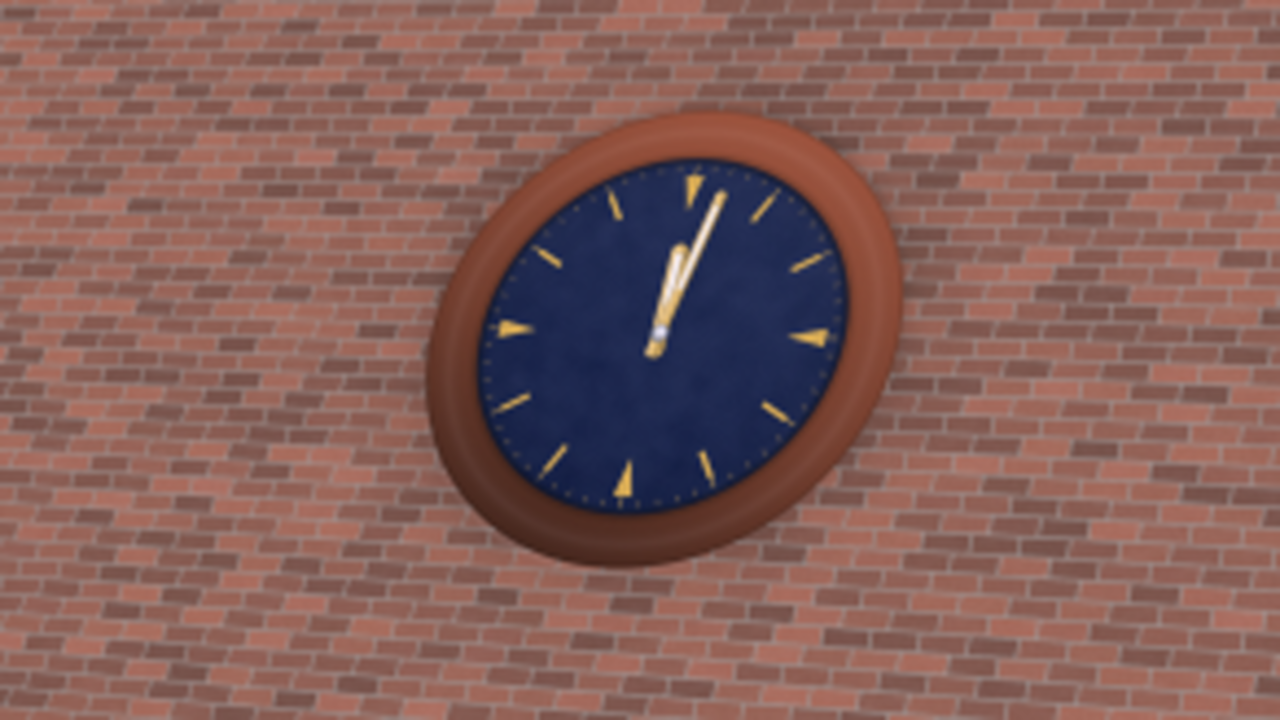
12:02
